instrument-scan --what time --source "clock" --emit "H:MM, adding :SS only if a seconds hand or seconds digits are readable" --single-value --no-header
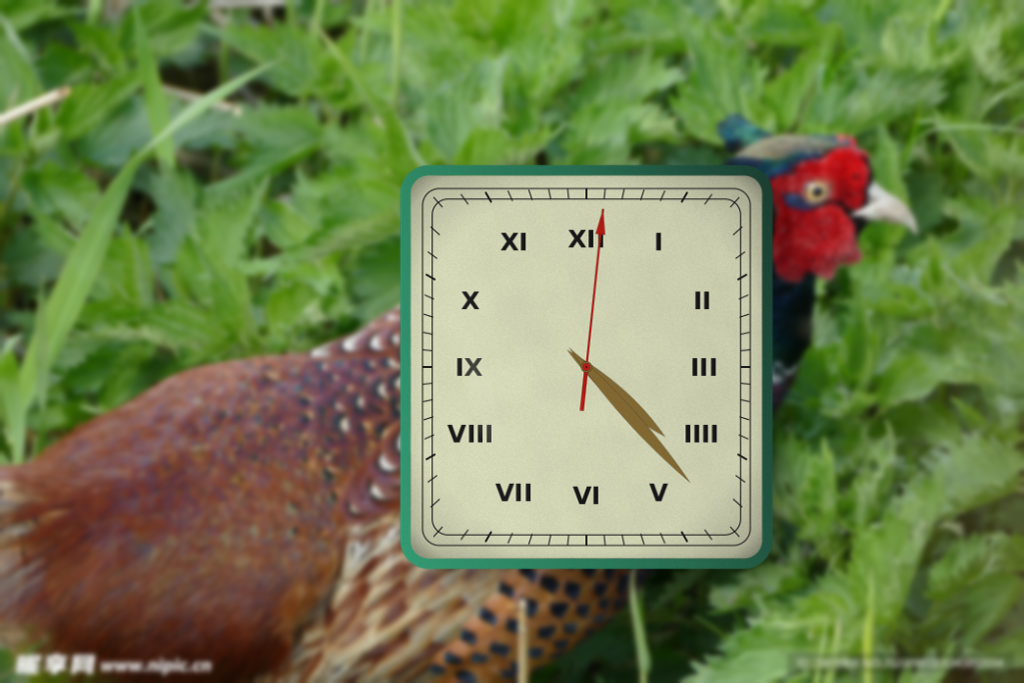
4:23:01
